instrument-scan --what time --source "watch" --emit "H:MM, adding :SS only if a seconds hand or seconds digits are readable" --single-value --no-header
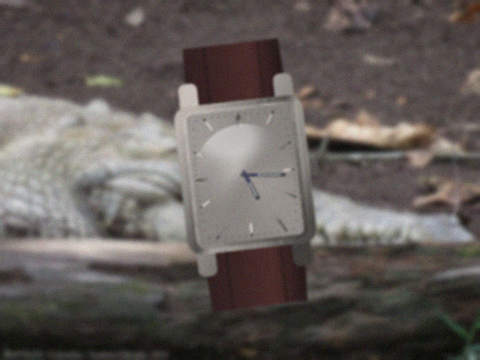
5:16
